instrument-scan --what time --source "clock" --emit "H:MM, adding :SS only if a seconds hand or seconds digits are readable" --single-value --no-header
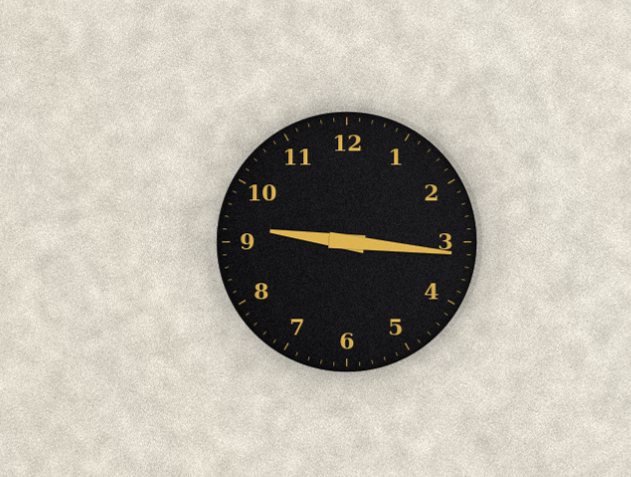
9:16
